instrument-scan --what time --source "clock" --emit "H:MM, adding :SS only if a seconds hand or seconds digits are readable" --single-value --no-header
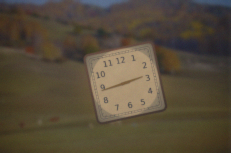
2:44
